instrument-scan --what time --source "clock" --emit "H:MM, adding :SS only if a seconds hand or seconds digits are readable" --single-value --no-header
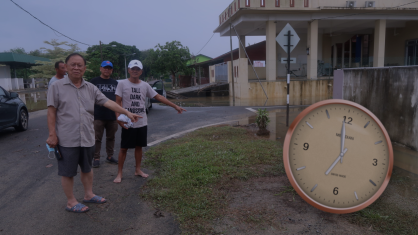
6:59
